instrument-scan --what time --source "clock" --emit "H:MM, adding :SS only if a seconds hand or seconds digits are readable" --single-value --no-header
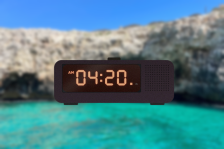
4:20
